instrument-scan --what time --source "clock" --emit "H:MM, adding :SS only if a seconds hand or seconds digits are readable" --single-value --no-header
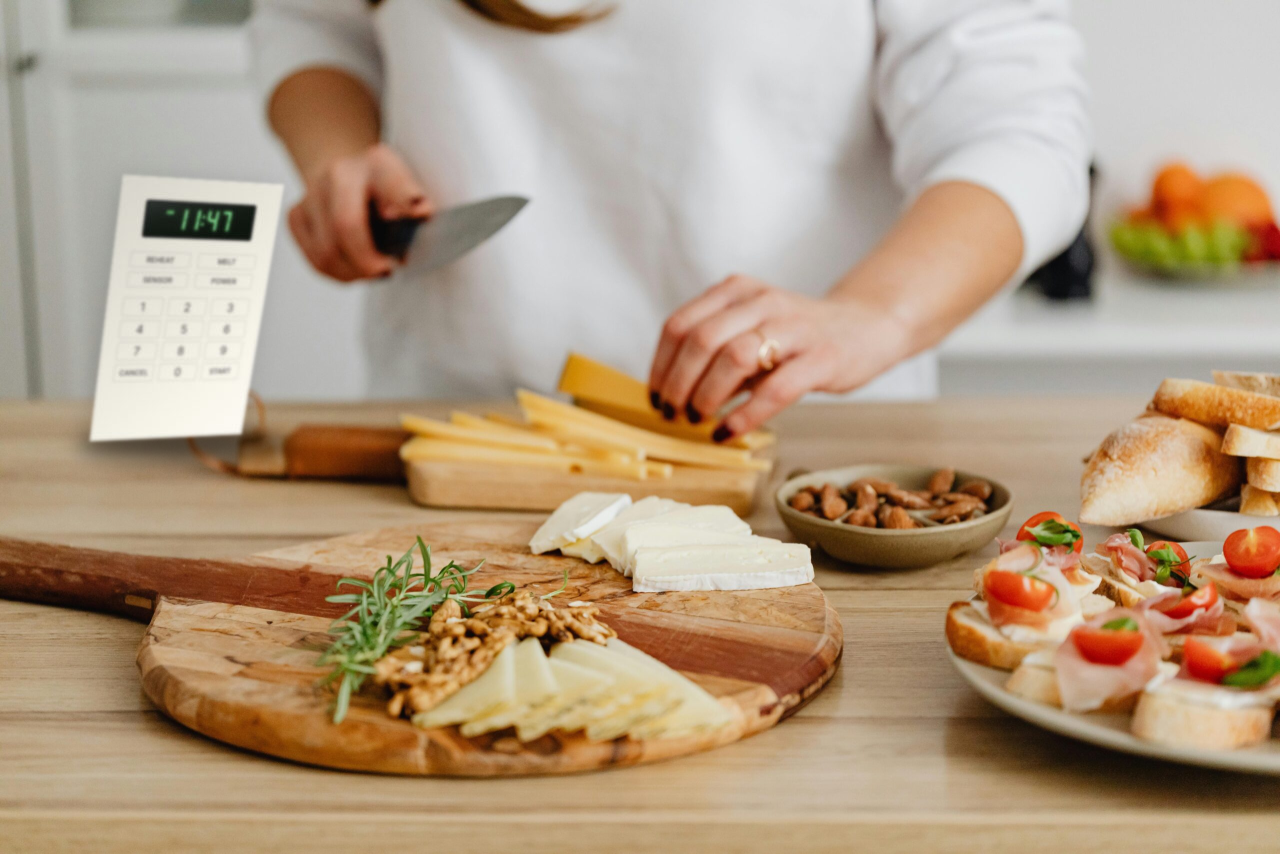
11:47
